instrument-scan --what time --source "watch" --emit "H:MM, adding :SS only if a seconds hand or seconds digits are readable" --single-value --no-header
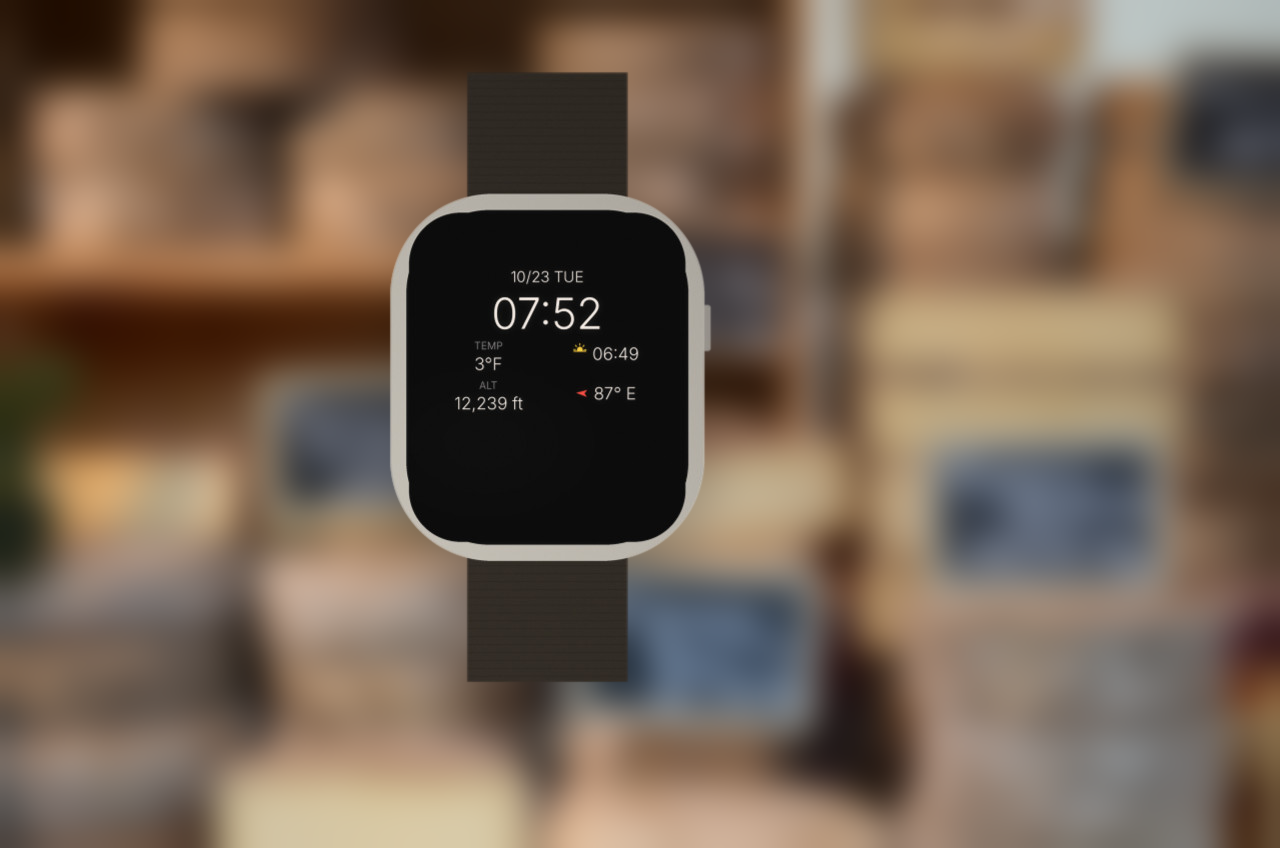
7:52
